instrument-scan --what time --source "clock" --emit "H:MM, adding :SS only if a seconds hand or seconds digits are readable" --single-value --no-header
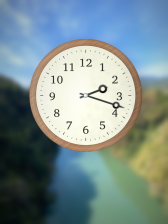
2:18
